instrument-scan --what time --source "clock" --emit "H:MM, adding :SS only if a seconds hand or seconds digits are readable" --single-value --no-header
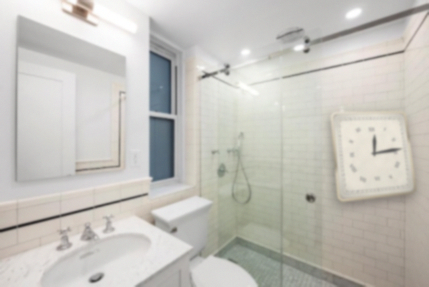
12:14
